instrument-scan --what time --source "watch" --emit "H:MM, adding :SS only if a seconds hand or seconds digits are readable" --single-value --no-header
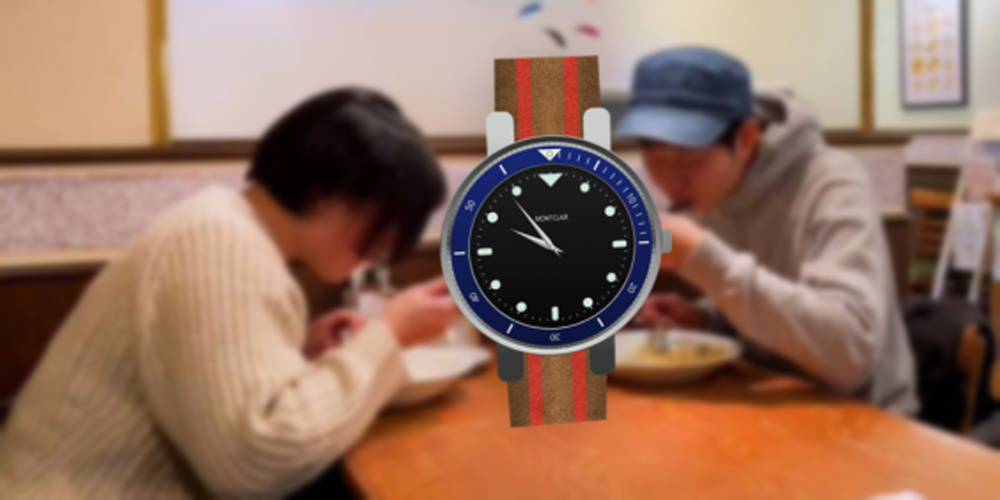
9:54
